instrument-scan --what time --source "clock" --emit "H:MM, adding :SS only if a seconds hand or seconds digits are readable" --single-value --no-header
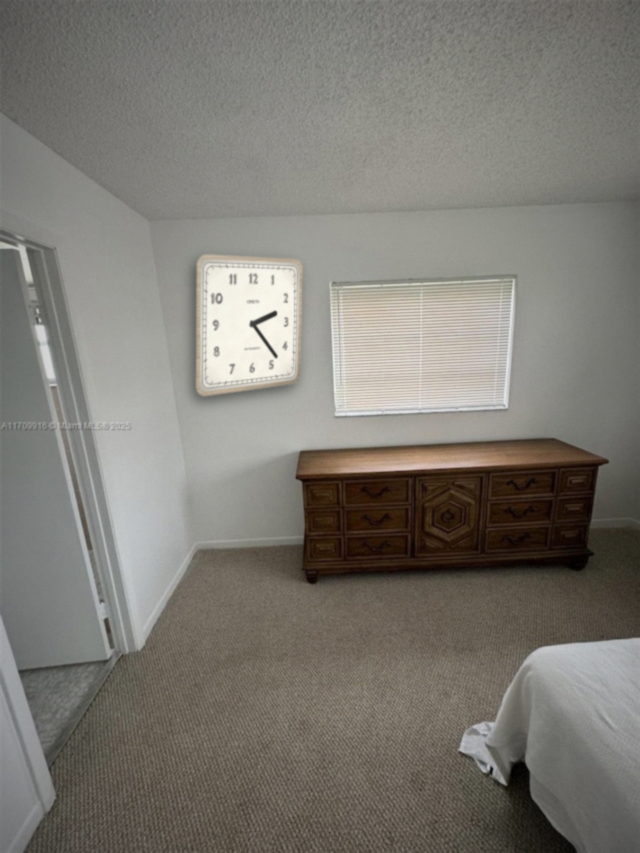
2:23
